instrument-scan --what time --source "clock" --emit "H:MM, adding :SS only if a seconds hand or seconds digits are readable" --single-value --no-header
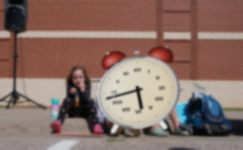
5:43
